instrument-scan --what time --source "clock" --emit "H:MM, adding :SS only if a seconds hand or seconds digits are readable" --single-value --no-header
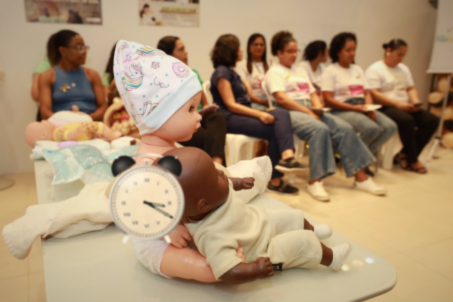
3:20
